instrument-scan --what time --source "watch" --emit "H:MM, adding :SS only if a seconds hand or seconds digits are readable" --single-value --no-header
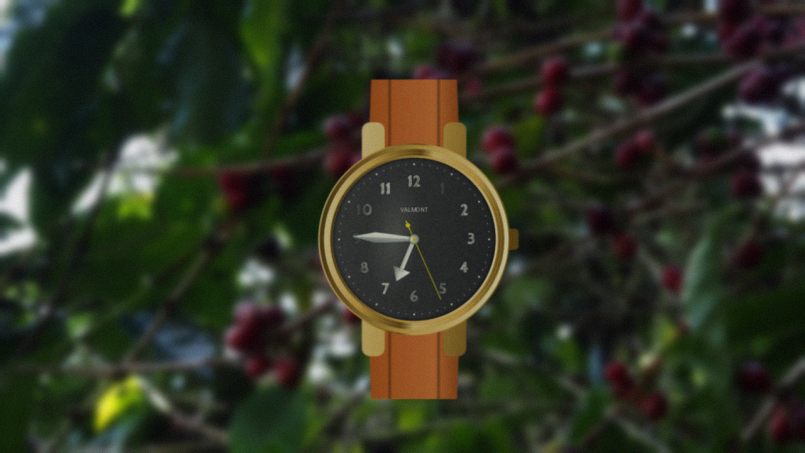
6:45:26
